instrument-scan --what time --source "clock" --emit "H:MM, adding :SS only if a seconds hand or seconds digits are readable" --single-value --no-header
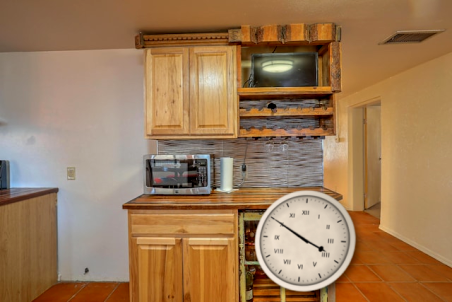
3:50
